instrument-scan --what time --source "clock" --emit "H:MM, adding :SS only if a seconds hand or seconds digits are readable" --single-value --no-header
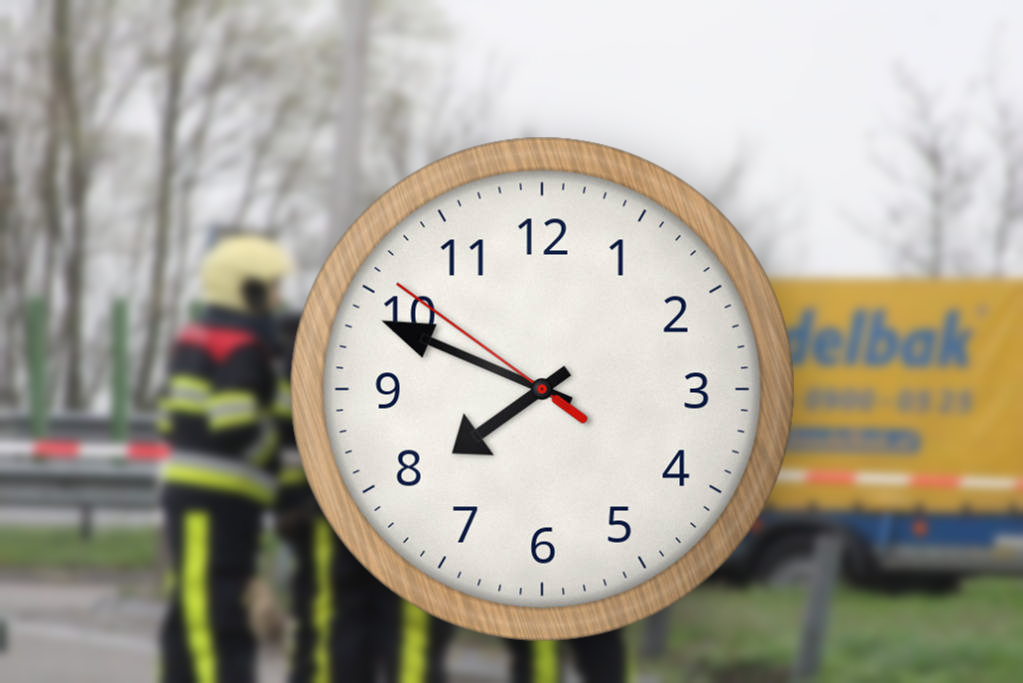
7:48:51
